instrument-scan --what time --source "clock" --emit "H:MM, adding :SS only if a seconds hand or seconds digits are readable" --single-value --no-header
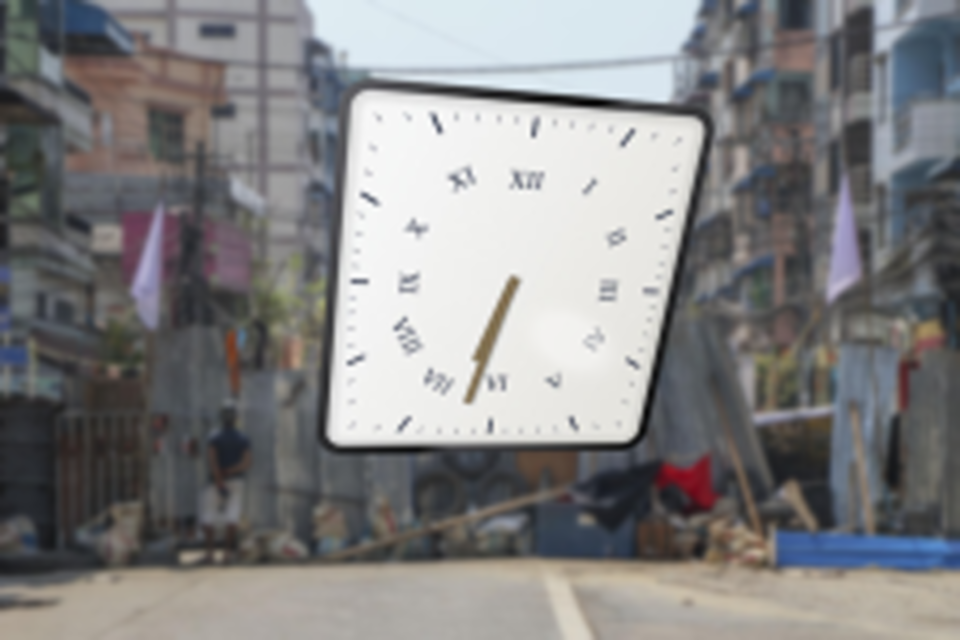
6:32
